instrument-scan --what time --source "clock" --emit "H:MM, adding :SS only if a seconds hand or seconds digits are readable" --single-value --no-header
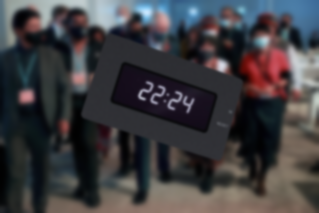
22:24
